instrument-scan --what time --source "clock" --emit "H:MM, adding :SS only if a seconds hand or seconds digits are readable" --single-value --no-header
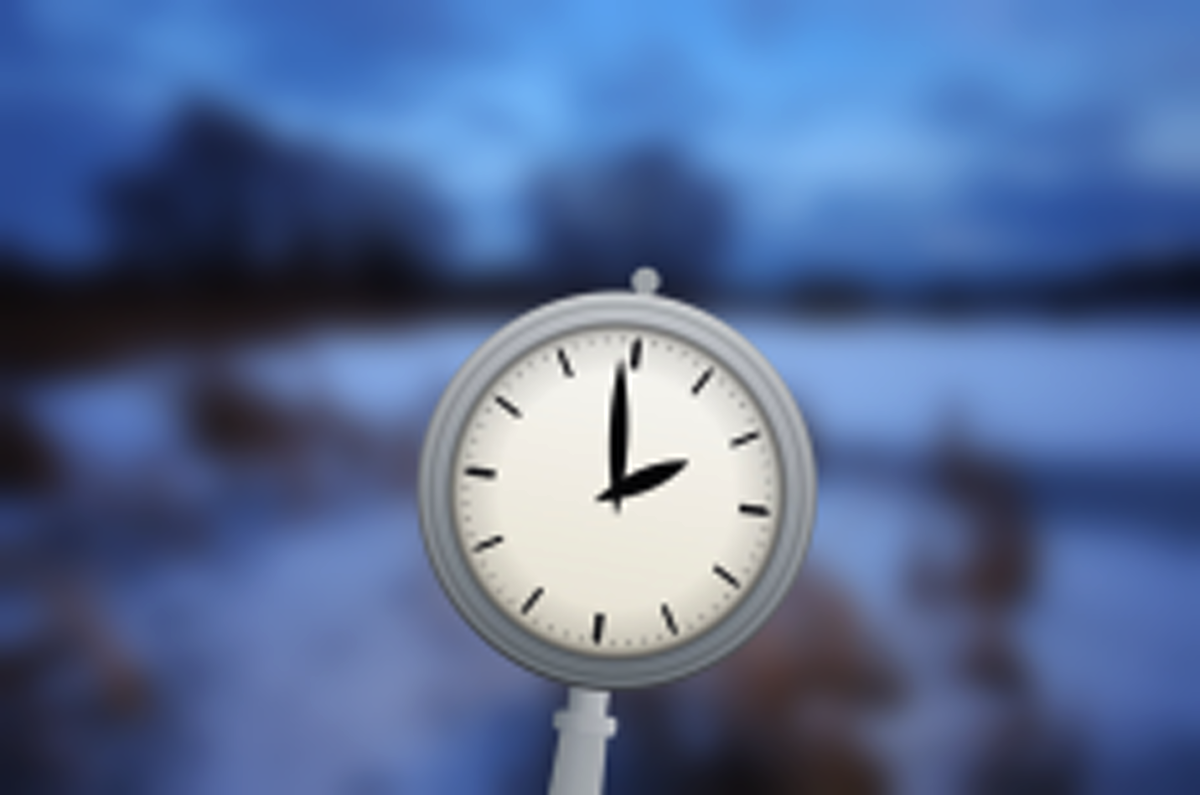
1:59
